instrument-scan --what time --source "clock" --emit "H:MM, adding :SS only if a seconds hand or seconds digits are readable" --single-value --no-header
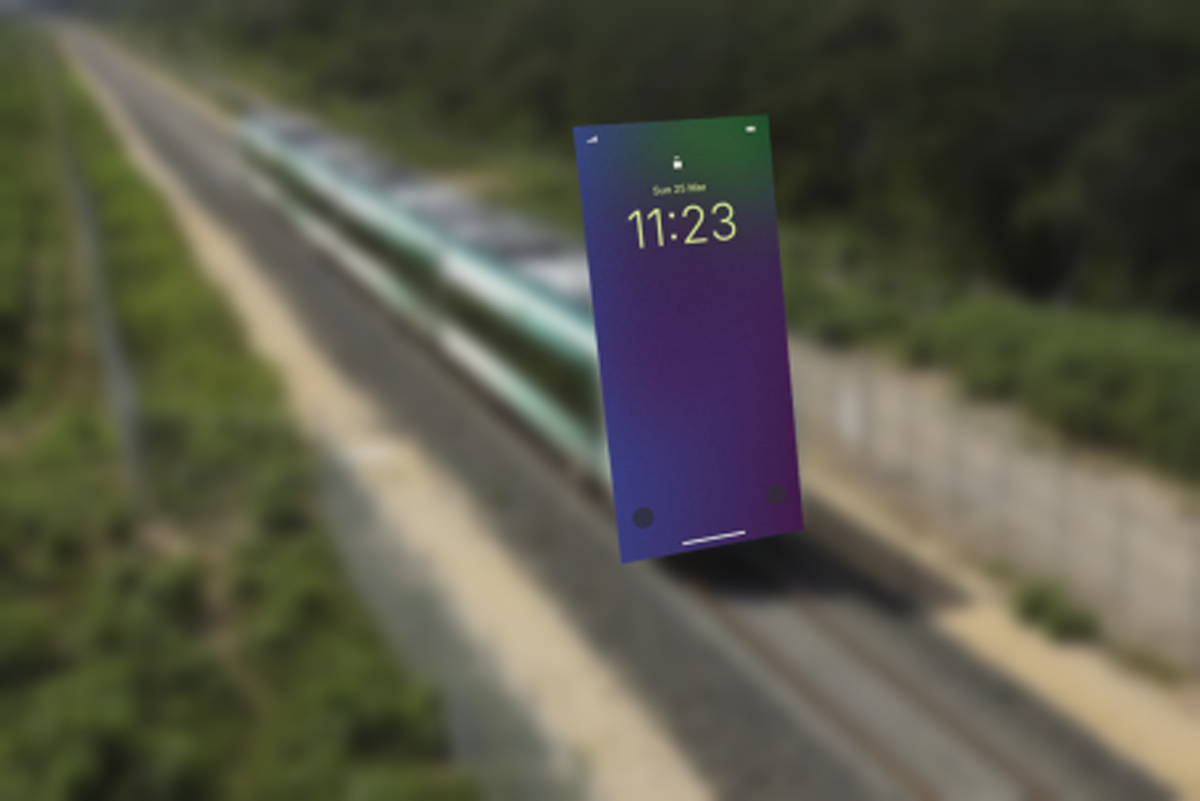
11:23
